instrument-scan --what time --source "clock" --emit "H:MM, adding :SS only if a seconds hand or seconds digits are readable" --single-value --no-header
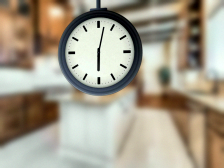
6:02
